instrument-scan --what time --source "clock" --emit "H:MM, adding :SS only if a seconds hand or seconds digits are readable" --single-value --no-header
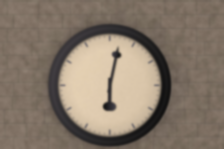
6:02
